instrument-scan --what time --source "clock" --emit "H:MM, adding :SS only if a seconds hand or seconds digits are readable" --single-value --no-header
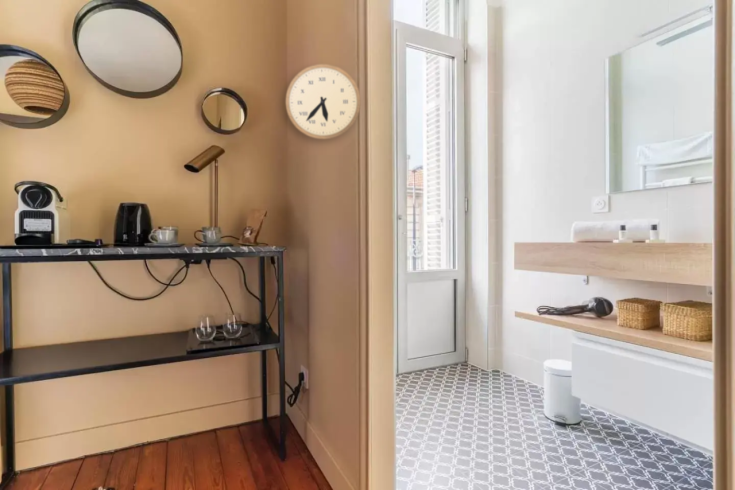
5:37
